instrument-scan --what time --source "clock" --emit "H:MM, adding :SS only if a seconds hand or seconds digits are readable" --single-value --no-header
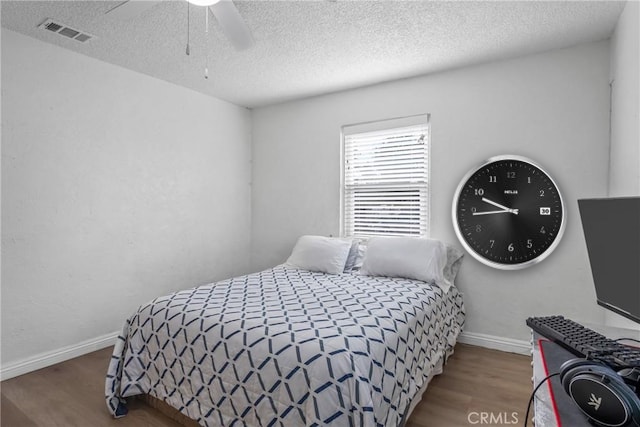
9:44
